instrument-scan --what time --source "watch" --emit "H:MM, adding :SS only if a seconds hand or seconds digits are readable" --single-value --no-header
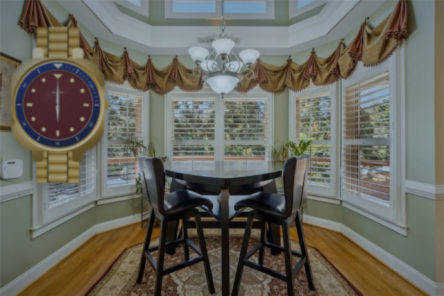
6:00
